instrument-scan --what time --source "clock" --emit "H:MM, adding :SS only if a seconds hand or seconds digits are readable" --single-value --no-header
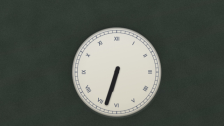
6:33
